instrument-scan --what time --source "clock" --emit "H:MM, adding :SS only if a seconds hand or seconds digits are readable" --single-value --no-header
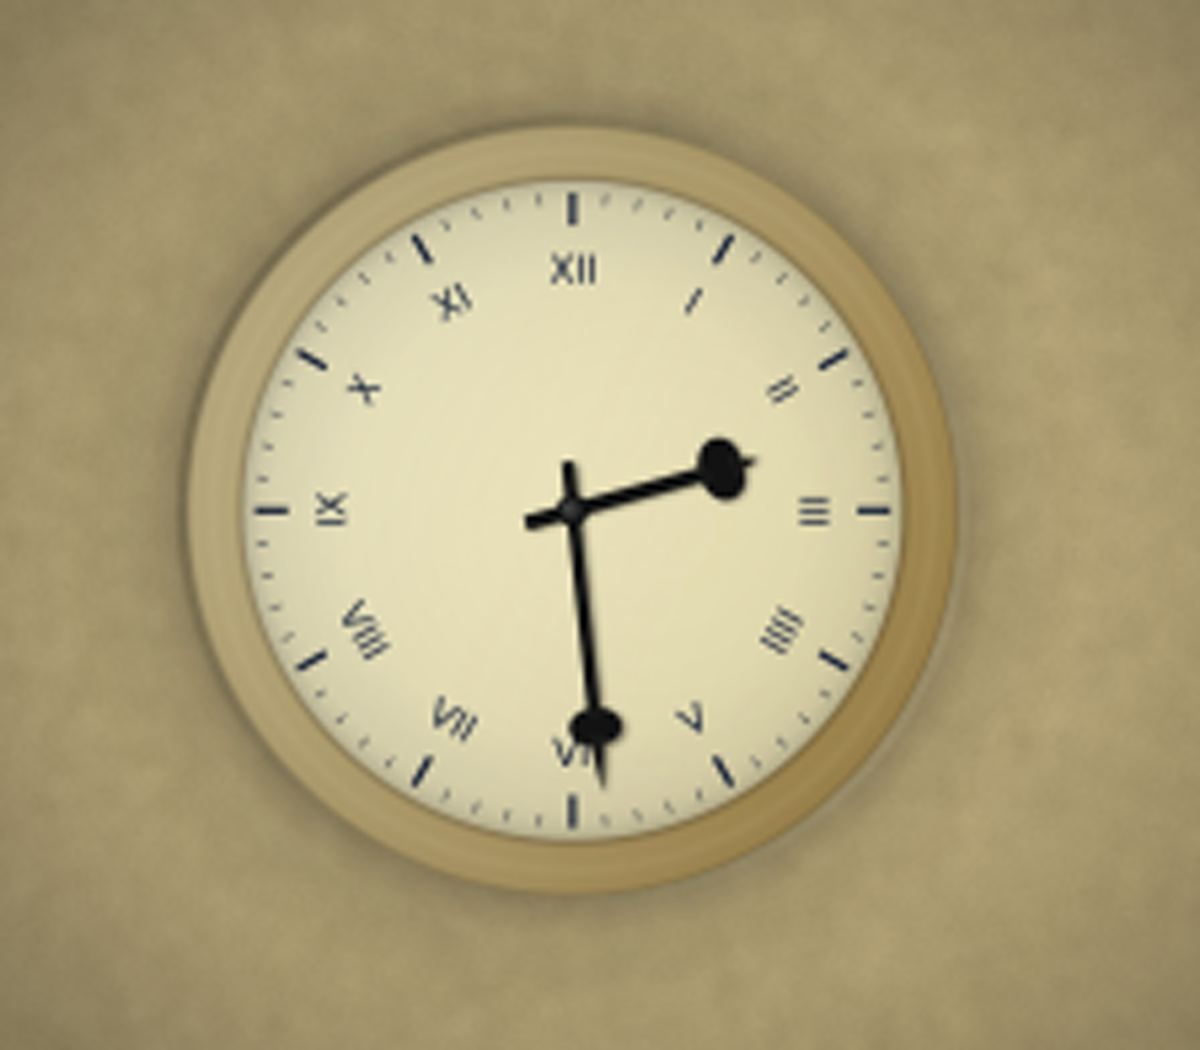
2:29
